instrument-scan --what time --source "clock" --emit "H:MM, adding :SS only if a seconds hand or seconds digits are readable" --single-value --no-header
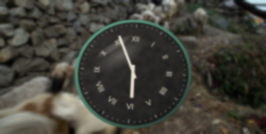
5:56
